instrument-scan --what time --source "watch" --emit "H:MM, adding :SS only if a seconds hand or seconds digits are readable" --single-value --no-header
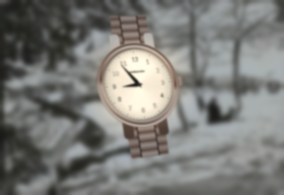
8:54
